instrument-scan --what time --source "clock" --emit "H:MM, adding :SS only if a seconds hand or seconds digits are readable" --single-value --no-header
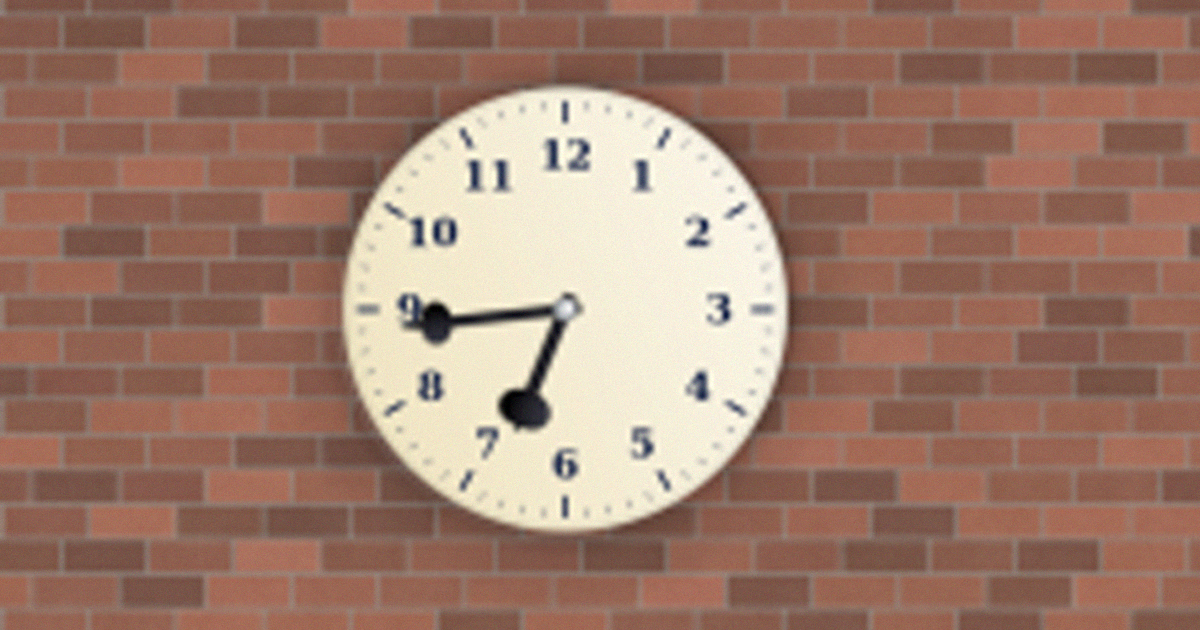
6:44
